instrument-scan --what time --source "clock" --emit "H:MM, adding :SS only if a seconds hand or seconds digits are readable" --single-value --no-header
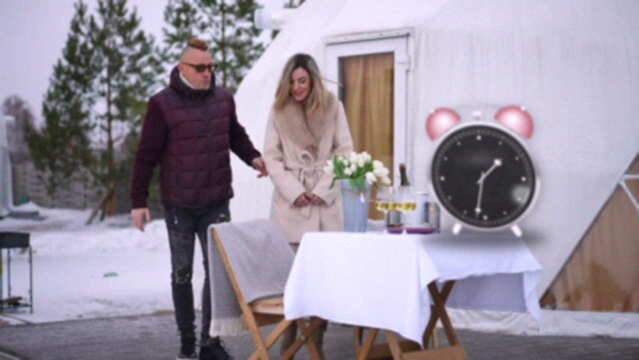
1:32
